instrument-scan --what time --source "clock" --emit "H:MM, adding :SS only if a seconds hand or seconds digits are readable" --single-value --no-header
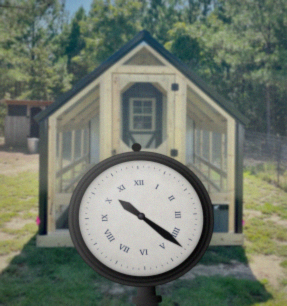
10:22
